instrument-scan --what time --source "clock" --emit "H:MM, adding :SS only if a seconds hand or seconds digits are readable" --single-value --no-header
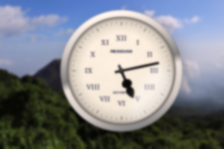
5:13
